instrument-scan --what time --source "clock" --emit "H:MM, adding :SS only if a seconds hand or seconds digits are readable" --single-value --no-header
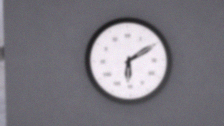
6:10
